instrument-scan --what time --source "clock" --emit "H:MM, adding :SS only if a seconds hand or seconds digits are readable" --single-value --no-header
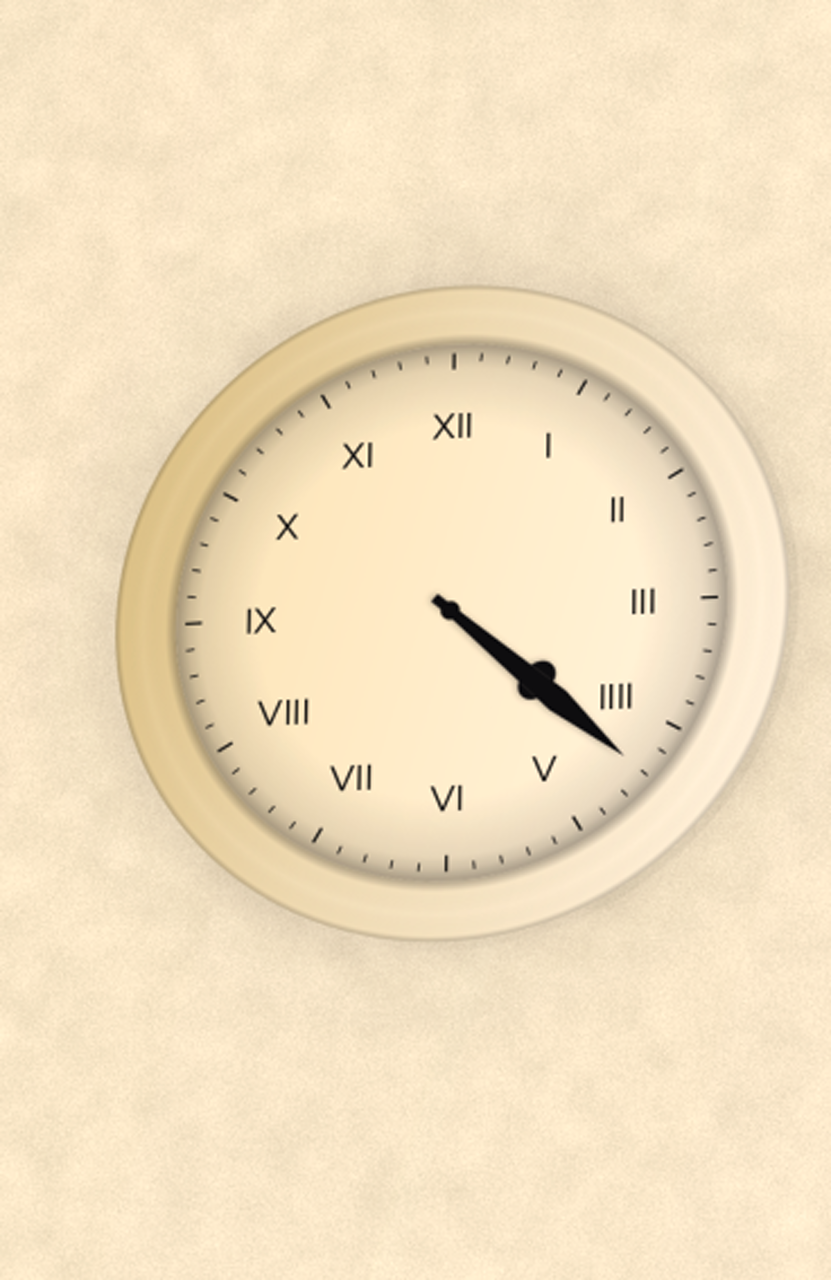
4:22
